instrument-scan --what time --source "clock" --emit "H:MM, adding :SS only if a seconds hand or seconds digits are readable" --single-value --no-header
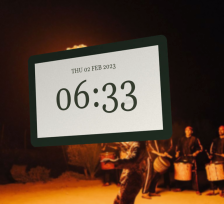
6:33
